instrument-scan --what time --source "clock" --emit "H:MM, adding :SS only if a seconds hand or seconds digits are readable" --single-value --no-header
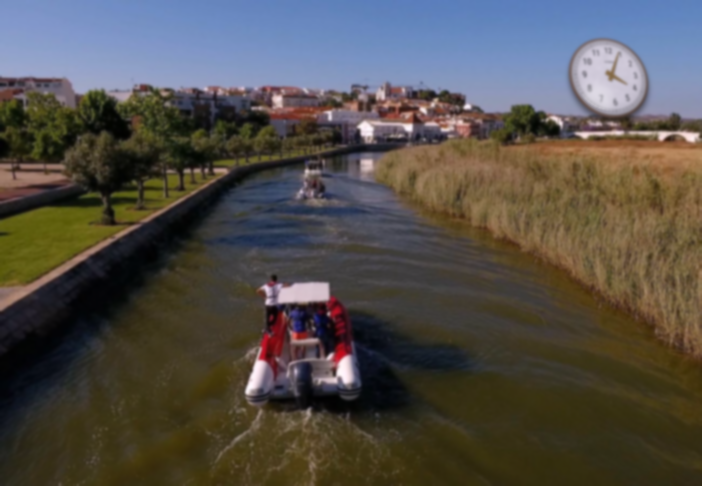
4:04
